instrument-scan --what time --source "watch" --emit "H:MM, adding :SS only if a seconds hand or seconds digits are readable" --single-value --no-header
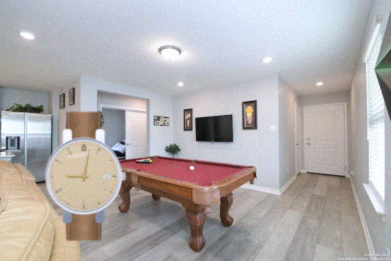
9:02
